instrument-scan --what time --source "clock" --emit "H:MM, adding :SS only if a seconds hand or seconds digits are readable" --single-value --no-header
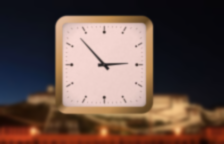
2:53
